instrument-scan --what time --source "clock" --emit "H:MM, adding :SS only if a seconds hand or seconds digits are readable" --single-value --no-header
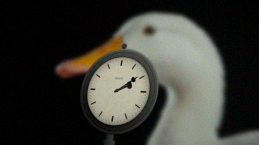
2:09
